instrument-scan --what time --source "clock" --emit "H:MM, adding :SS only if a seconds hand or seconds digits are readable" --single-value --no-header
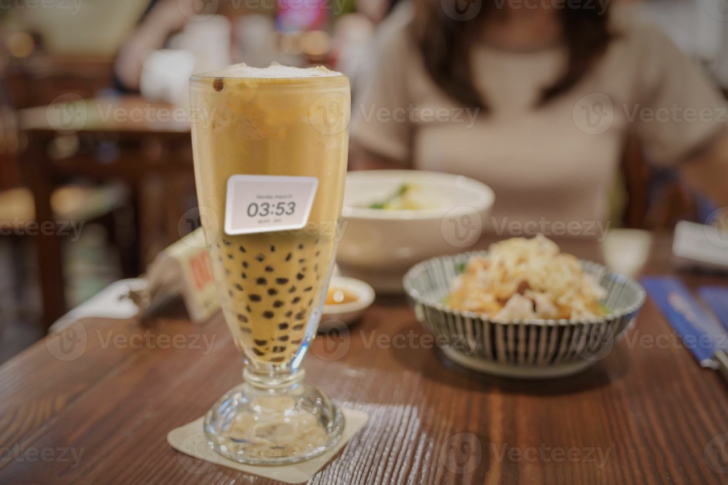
3:53
